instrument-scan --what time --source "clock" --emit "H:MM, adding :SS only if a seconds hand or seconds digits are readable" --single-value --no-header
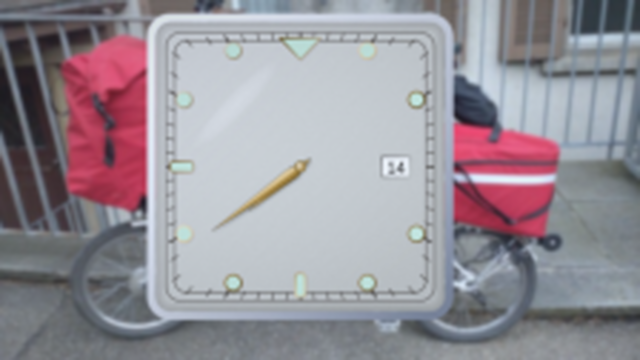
7:39
